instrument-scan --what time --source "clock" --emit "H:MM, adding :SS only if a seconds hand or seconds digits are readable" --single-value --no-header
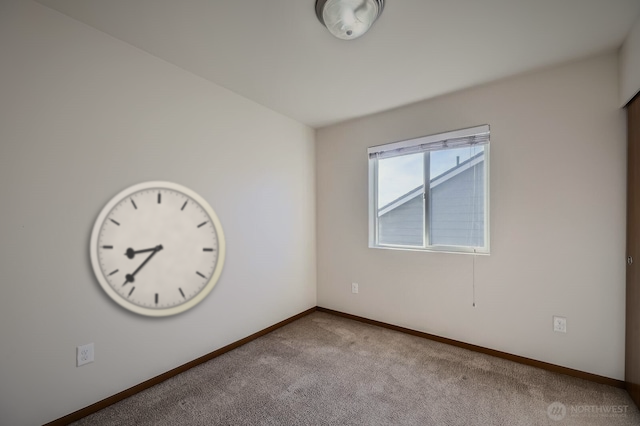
8:37
